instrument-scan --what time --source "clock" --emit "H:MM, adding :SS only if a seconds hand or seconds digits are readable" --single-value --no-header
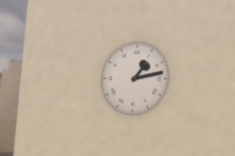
1:13
